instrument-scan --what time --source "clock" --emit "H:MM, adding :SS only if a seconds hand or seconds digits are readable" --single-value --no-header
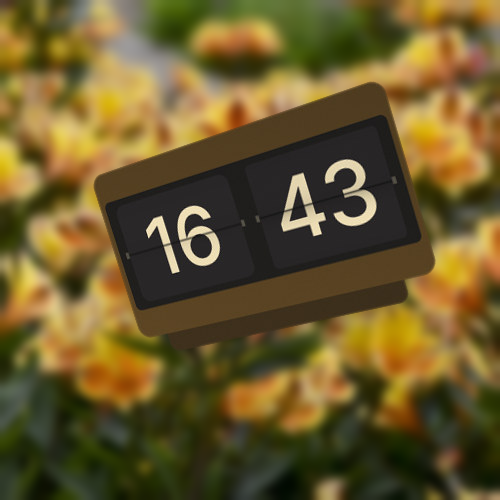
16:43
